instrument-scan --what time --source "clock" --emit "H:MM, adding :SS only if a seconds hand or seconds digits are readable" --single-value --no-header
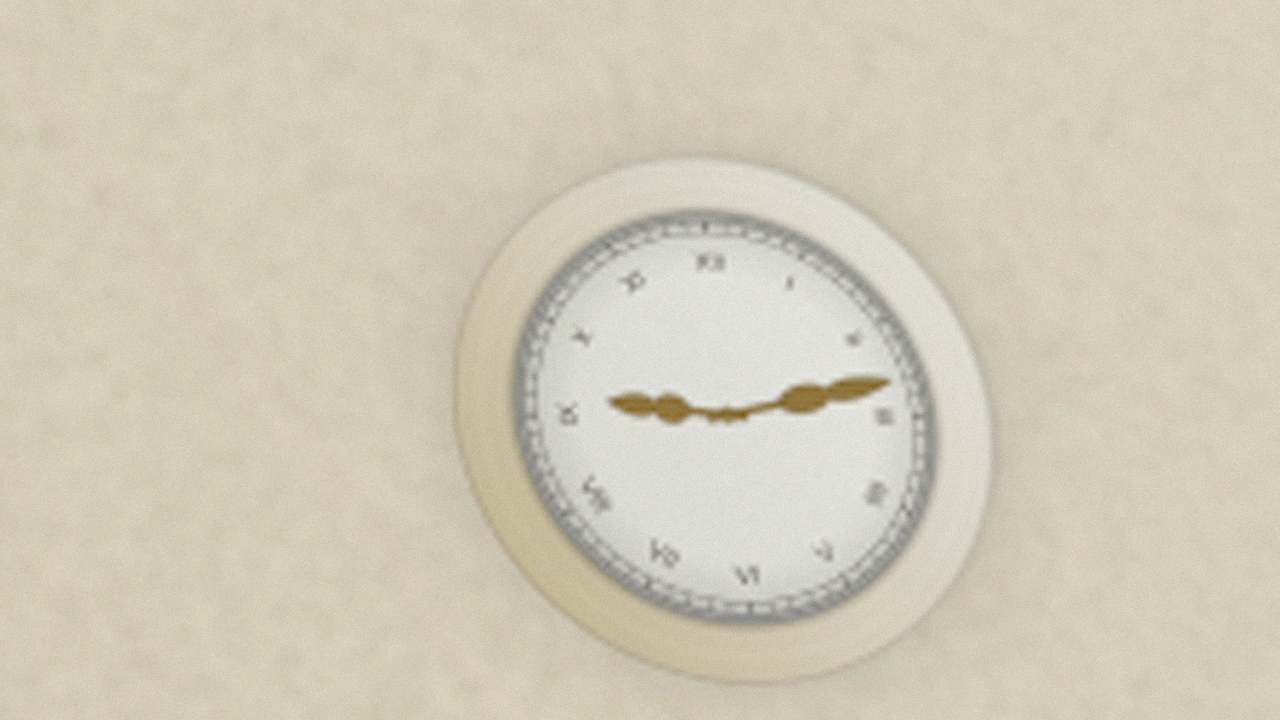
9:13
